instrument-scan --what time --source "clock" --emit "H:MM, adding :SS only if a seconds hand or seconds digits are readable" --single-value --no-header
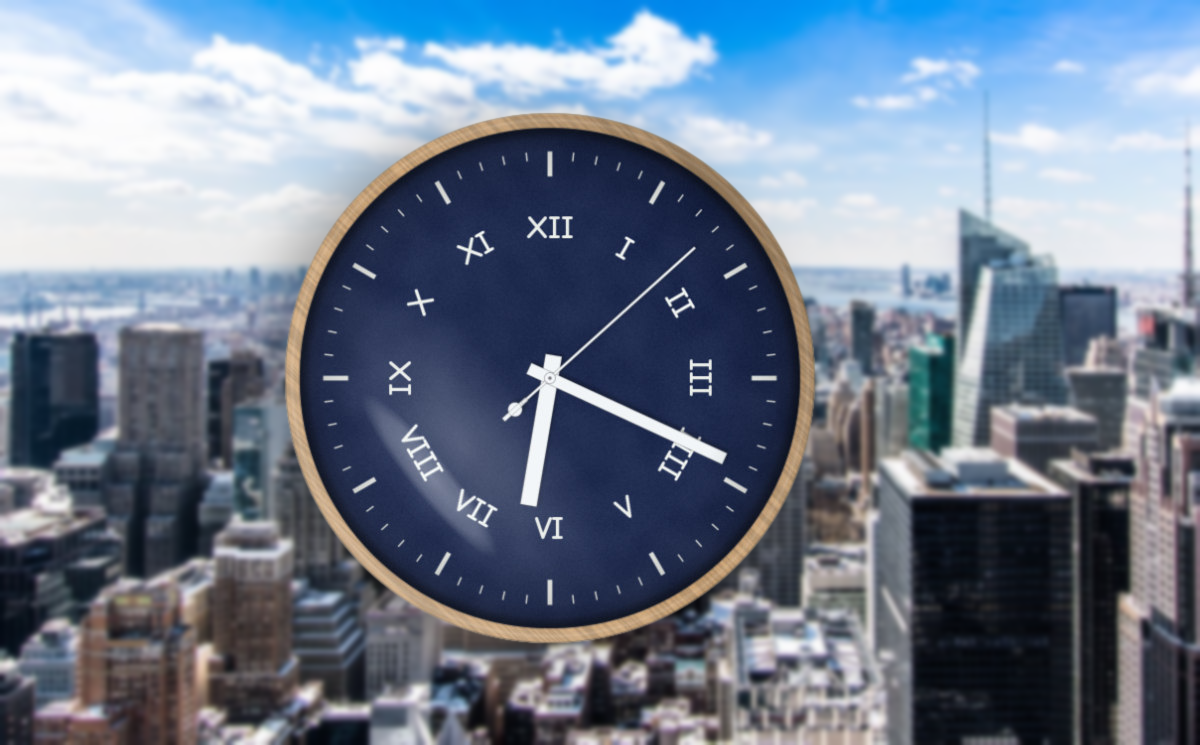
6:19:08
